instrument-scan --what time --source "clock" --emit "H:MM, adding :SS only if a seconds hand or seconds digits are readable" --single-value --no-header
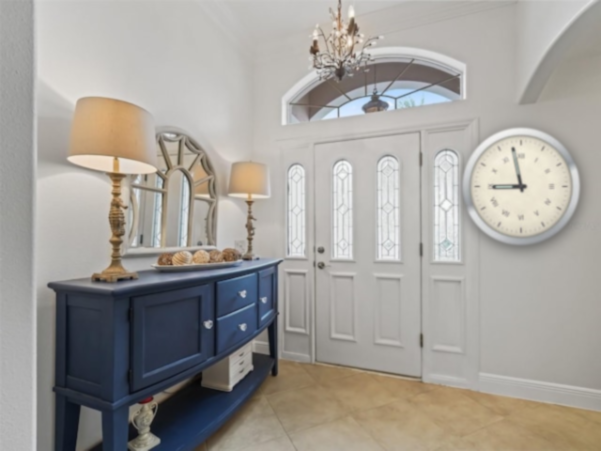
8:58
